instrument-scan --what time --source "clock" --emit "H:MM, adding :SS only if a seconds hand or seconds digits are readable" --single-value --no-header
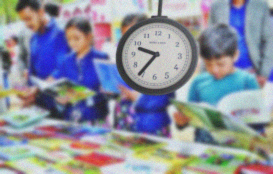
9:36
